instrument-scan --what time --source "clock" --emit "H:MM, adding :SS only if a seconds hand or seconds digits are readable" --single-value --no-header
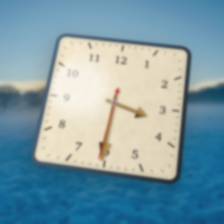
3:30:31
